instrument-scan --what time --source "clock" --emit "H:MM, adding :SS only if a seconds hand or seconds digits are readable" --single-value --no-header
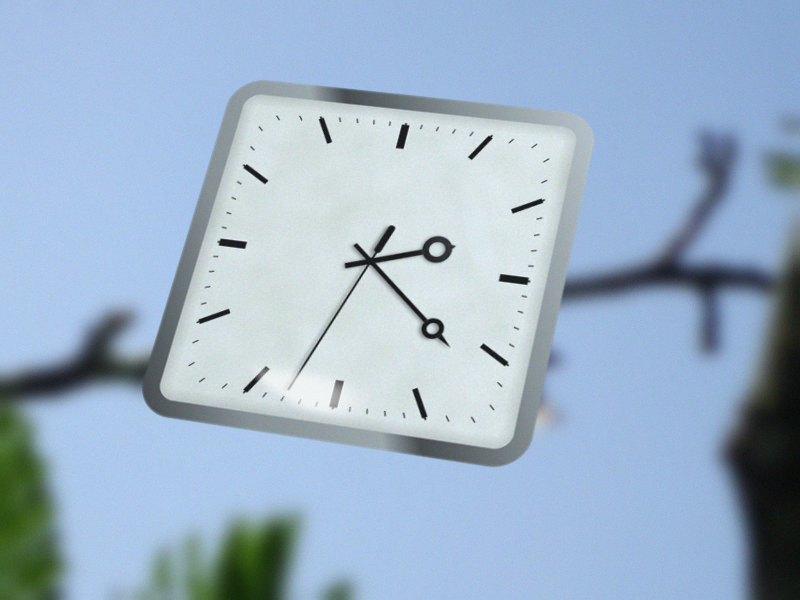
2:21:33
